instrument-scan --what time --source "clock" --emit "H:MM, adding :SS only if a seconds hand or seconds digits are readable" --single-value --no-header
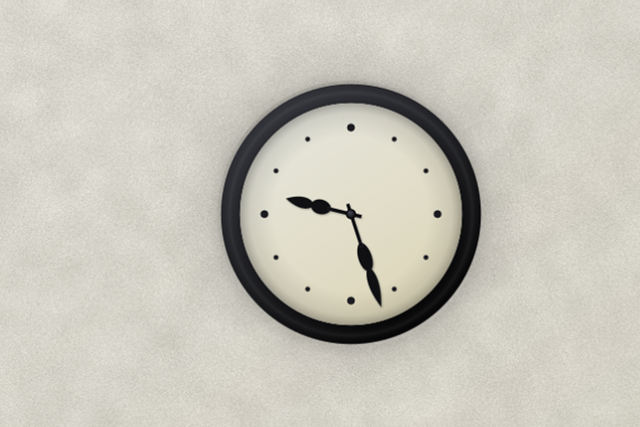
9:27
